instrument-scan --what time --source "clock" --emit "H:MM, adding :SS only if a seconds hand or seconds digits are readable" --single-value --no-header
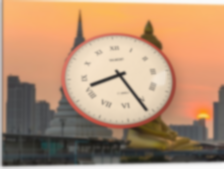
8:26
